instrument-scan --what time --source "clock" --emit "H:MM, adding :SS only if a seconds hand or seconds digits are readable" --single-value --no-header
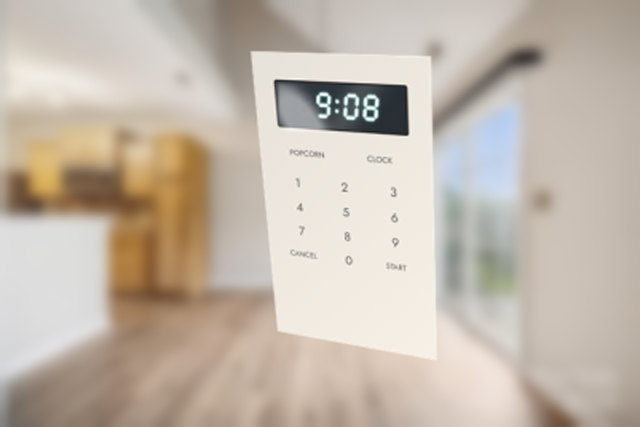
9:08
